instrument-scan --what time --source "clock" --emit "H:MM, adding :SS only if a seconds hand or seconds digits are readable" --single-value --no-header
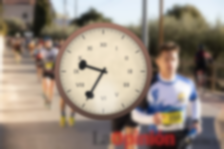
9:35
